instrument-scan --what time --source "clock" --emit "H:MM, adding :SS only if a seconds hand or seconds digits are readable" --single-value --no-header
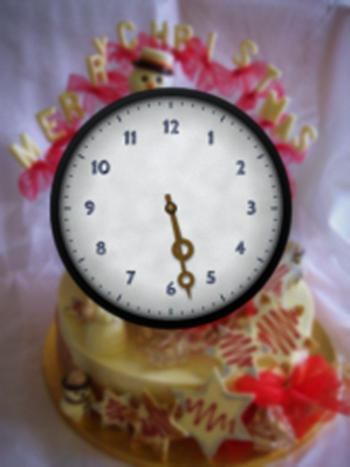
5:28
